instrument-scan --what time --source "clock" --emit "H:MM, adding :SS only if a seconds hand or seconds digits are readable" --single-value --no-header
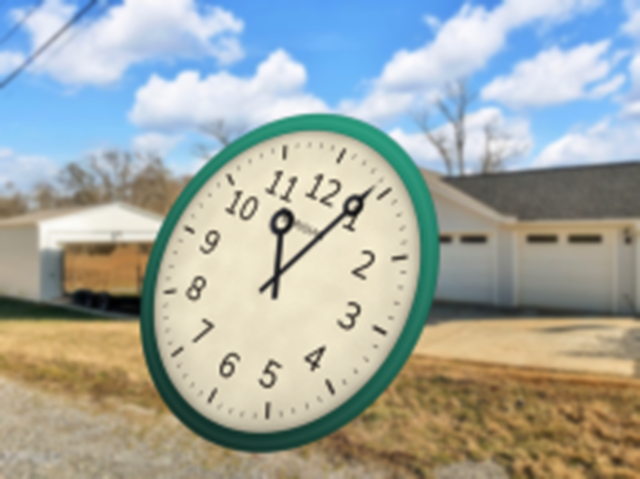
11:04
